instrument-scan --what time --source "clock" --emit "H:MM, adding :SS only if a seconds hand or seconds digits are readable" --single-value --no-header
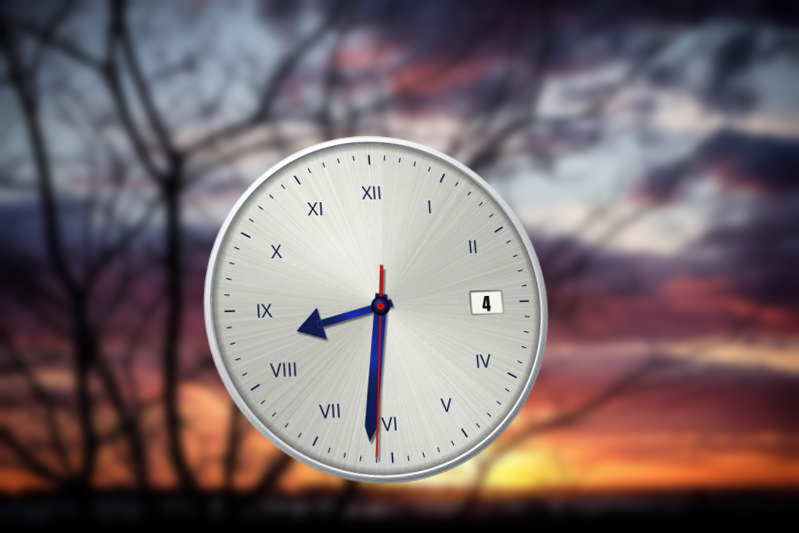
8:31:31
